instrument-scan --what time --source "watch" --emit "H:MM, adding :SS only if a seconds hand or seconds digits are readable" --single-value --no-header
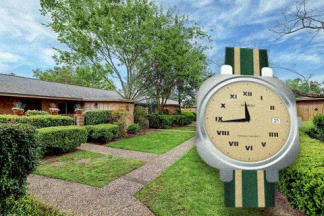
11:44
